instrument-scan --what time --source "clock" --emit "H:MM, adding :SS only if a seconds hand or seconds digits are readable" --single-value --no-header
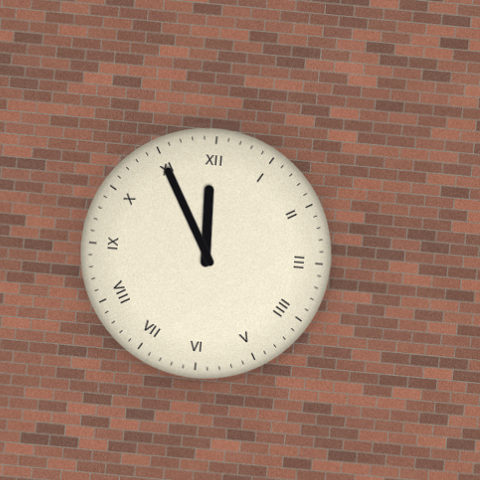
11:55
